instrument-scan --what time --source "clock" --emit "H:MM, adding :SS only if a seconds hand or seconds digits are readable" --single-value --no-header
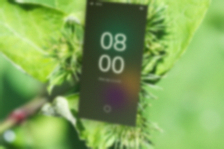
8:00
